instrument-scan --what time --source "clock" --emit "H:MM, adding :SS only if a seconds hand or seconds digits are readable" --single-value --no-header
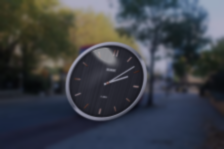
2:08
